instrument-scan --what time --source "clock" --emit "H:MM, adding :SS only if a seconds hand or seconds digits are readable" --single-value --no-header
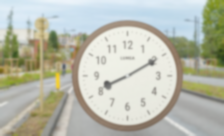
8:10
